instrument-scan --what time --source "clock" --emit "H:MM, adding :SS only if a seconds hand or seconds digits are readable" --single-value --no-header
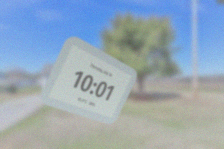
10:01
